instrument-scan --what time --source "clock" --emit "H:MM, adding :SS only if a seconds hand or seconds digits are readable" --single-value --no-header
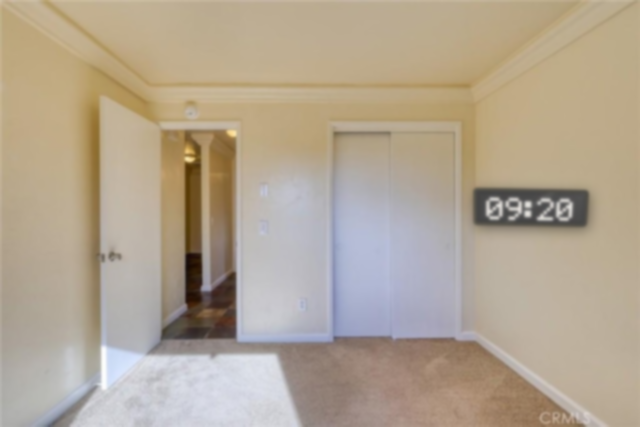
9:20
